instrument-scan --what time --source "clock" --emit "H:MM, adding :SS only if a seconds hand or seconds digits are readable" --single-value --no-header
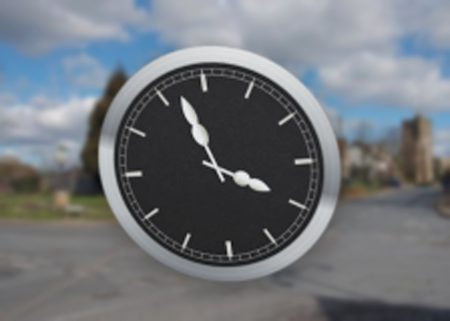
3:57
